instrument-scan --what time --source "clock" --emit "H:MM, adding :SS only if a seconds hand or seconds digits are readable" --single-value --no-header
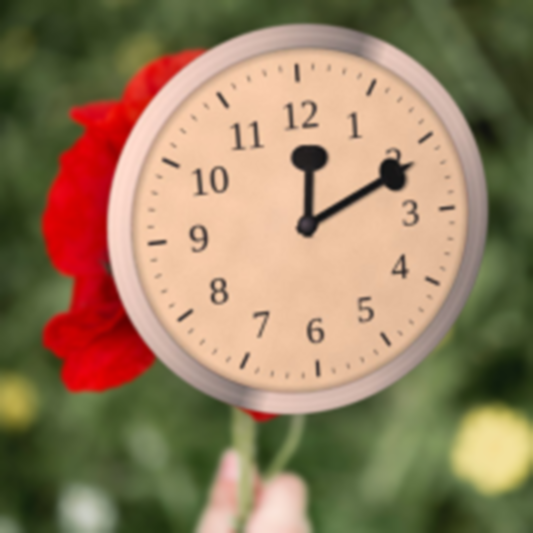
12:11
